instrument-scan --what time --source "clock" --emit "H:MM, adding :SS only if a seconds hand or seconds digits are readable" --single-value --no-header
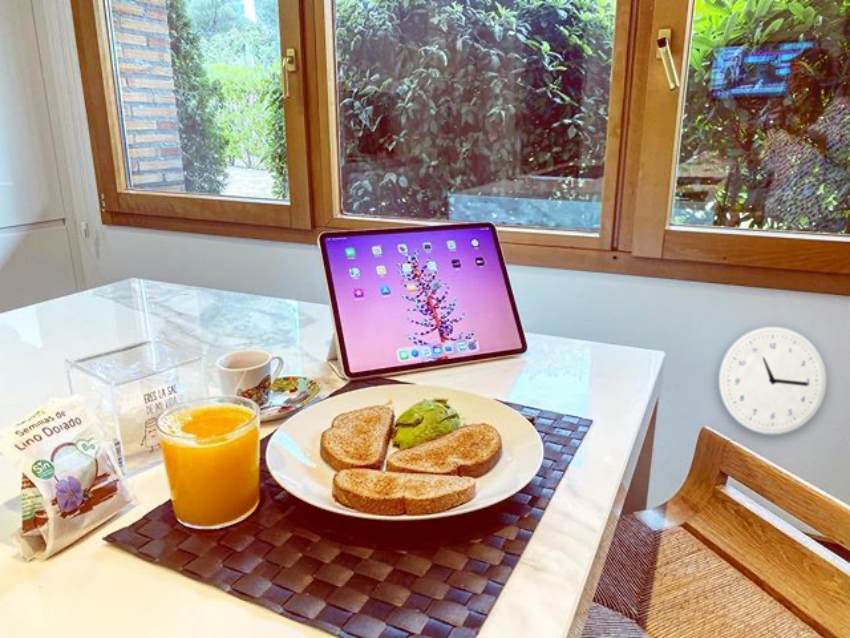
11:16
